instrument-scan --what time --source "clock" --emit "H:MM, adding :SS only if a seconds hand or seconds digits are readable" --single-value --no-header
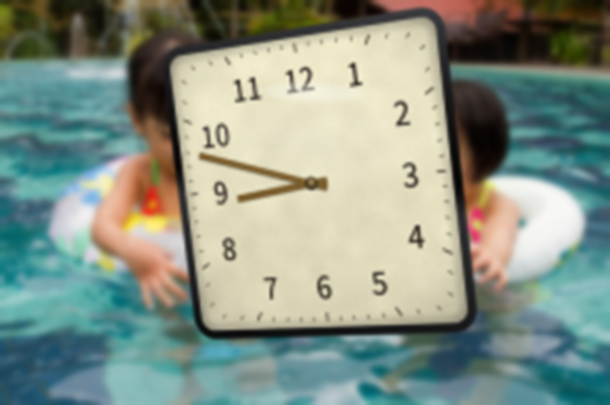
8:48
